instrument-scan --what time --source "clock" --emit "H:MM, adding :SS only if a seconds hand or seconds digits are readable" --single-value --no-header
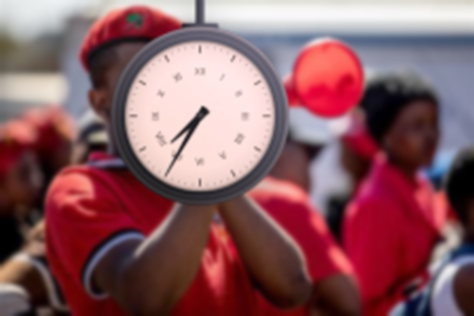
7:35
